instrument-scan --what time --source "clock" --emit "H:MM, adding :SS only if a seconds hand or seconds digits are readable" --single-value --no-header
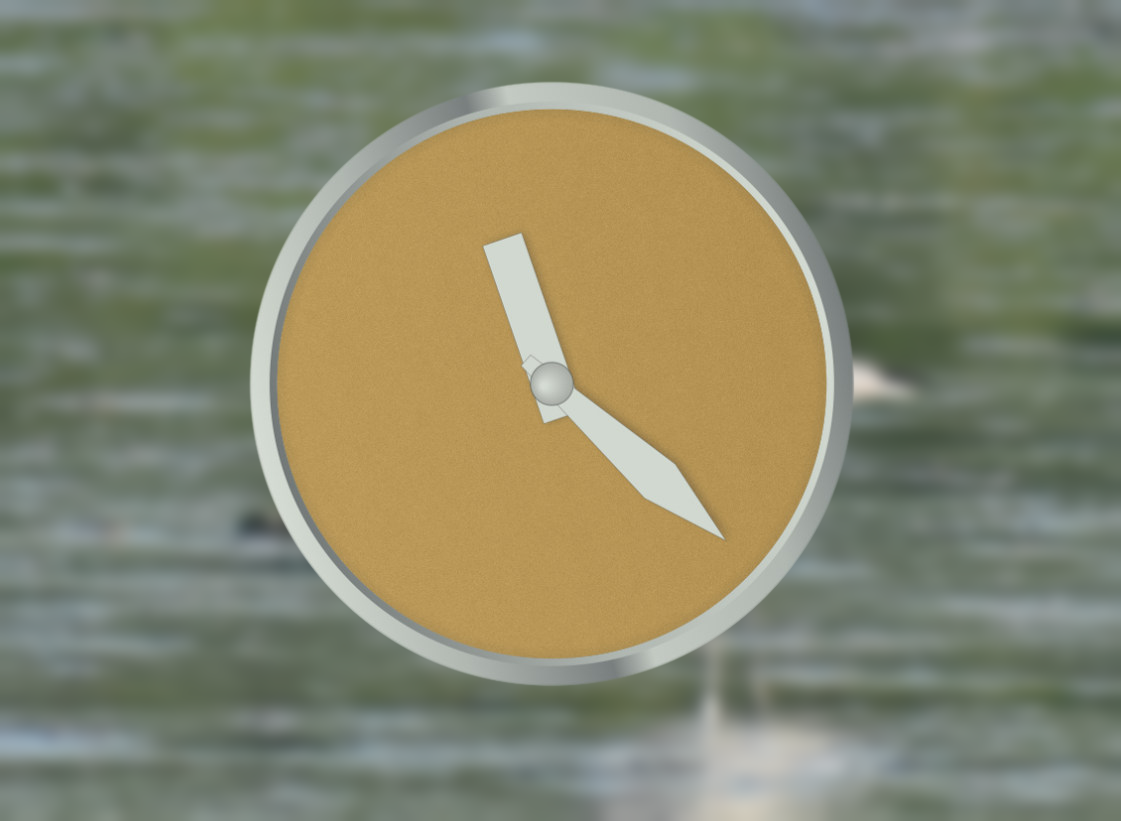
11:22
